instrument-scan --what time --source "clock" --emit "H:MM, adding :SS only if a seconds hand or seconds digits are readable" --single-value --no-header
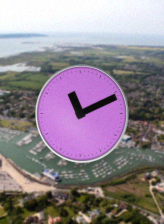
11:11
